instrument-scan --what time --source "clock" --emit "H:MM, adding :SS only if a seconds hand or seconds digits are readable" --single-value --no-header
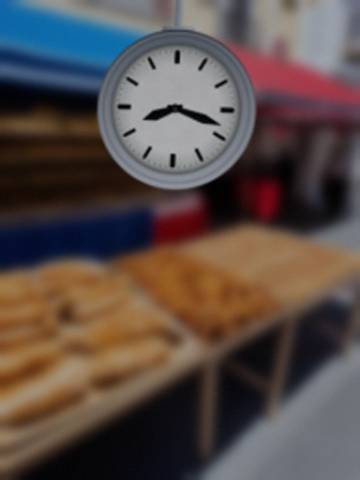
8:18
